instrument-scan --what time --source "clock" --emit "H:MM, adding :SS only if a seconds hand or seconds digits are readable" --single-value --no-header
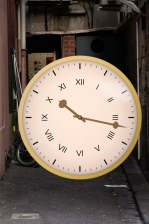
10:17
